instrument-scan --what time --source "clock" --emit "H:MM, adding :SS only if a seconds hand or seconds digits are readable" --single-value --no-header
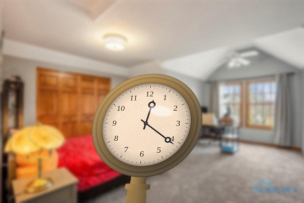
12:21
